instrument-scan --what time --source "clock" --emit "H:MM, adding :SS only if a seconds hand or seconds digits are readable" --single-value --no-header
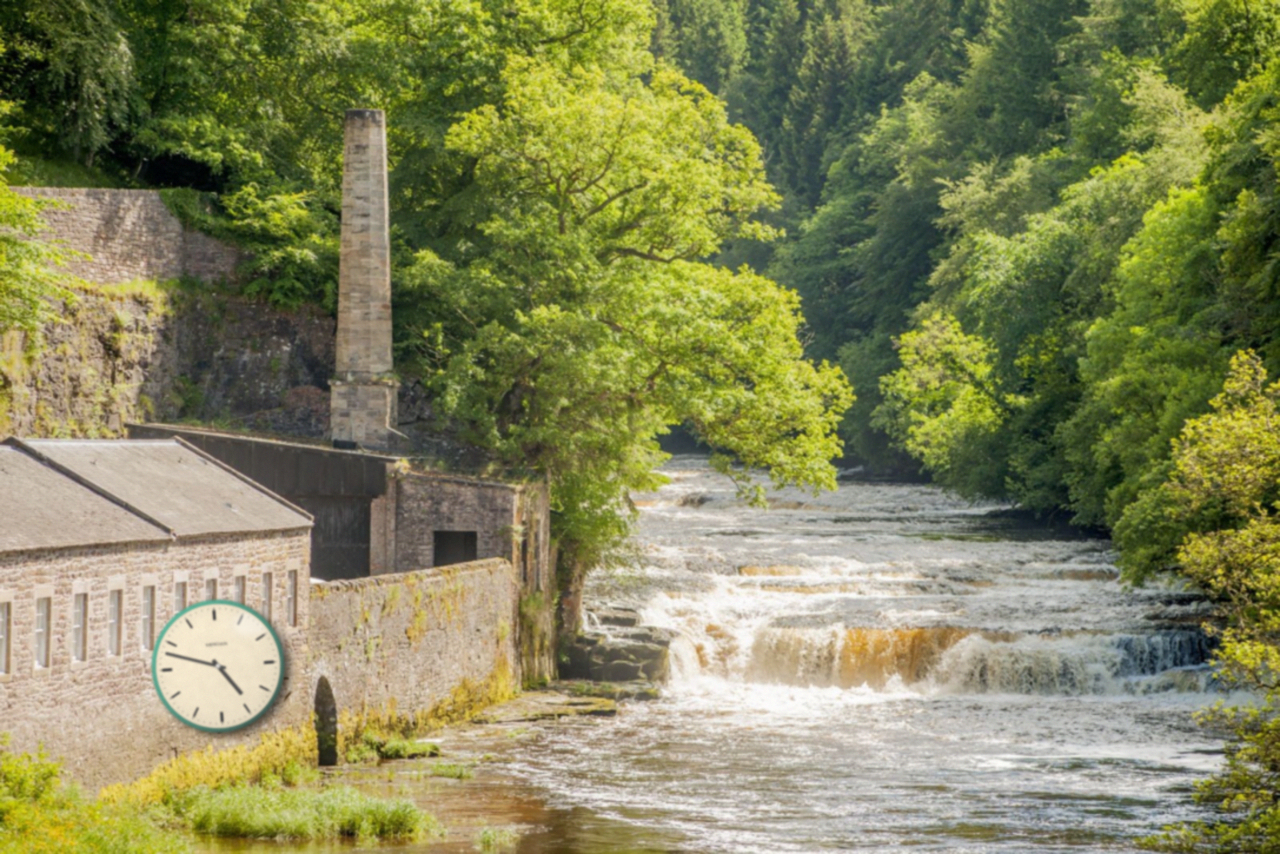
4:48
